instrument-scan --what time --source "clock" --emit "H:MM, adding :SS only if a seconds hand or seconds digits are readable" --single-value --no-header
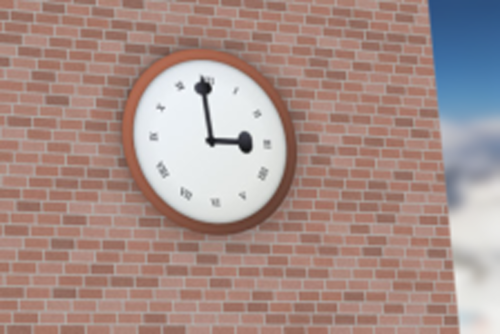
2:59
